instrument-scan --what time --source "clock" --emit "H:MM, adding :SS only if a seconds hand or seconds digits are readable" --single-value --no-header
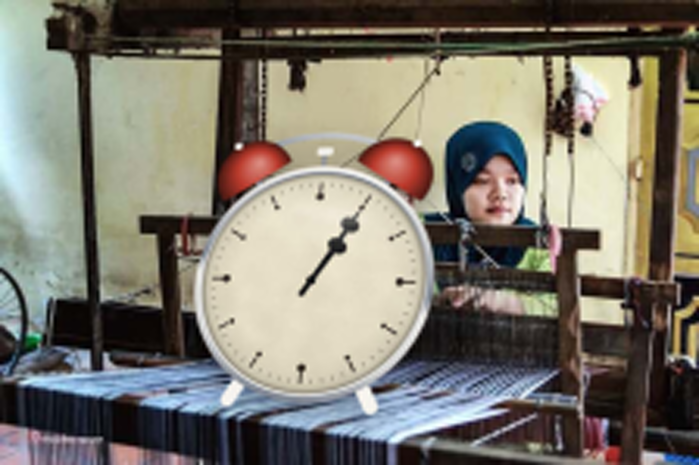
1:05
